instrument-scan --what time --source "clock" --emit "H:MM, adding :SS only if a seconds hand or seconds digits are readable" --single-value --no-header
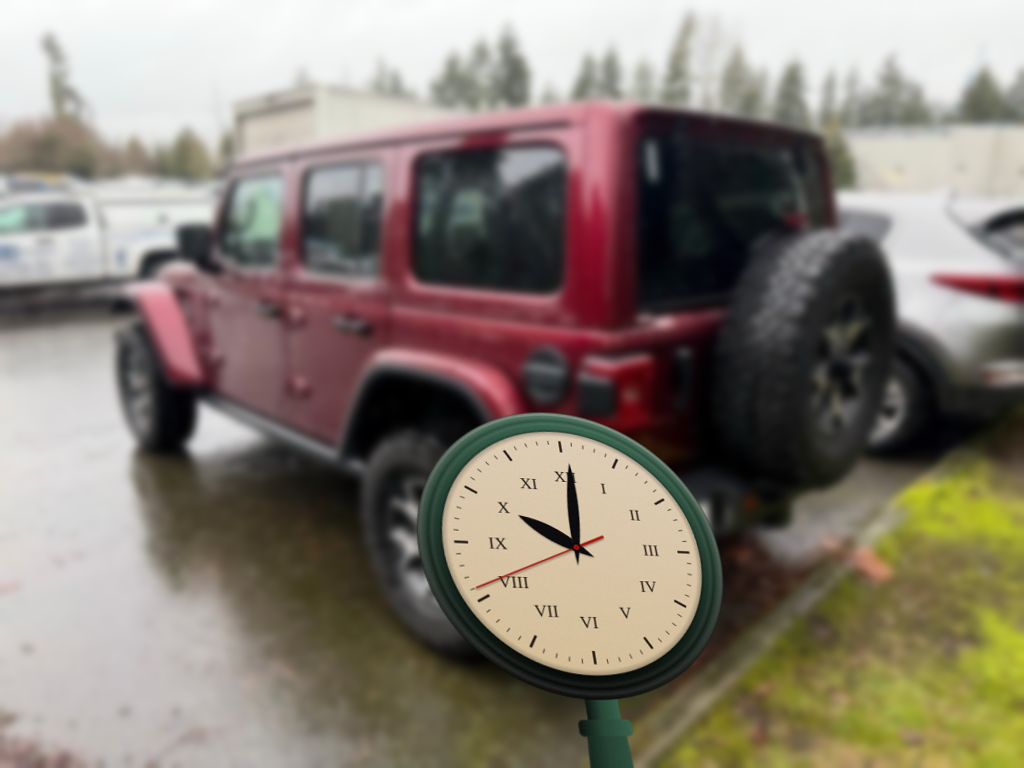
10:00:41
